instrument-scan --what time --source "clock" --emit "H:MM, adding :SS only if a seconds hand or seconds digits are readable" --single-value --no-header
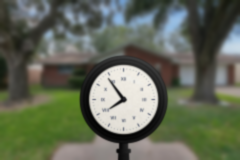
7:54
